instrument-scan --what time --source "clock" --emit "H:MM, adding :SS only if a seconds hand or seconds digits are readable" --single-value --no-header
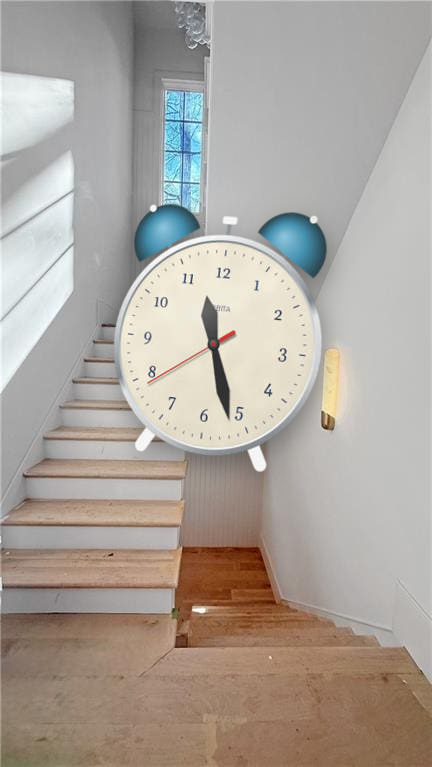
11:26:39
